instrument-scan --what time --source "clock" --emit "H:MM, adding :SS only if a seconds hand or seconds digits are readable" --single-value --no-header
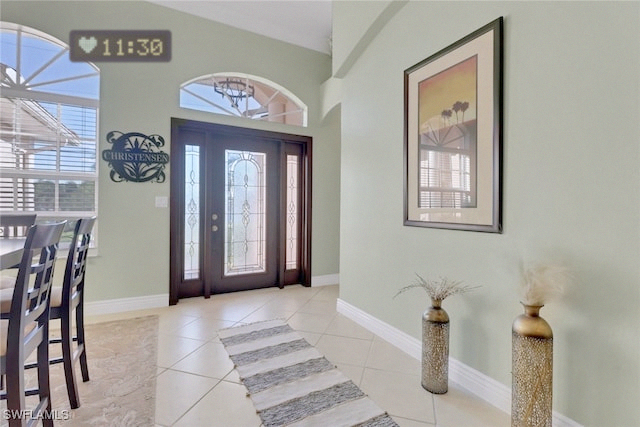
11:30
